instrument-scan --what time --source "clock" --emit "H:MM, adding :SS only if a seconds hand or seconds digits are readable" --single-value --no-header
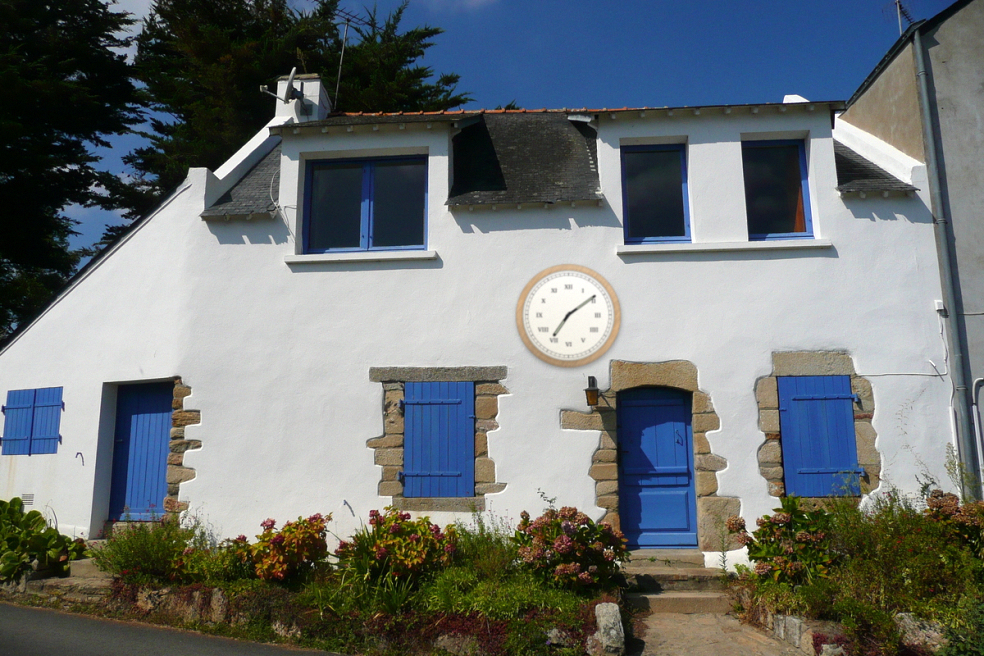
7:09
